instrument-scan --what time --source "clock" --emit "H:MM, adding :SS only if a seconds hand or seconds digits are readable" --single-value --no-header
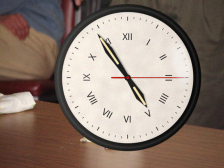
4:54:15
